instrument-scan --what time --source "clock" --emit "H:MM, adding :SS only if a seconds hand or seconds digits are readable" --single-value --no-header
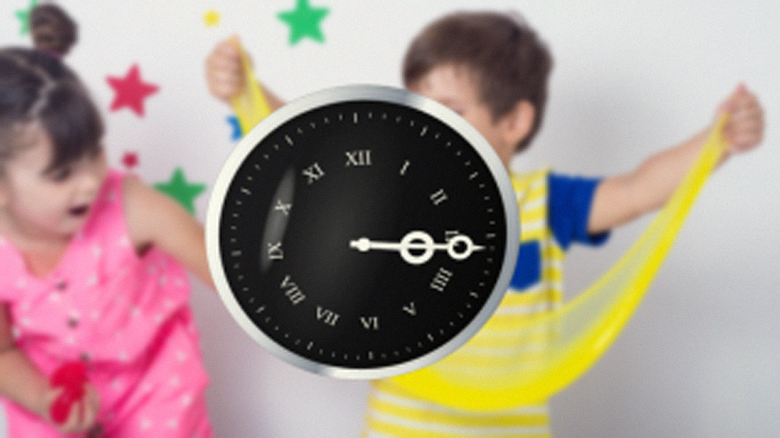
3:16
